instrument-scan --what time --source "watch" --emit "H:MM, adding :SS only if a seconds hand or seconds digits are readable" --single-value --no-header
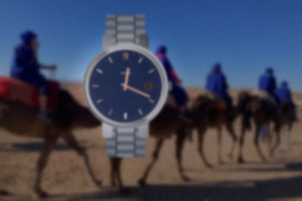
12:19
